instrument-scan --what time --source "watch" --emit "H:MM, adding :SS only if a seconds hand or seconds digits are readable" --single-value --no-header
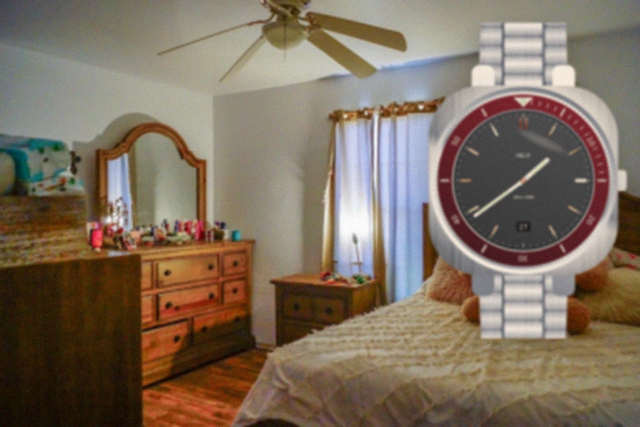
1:39
